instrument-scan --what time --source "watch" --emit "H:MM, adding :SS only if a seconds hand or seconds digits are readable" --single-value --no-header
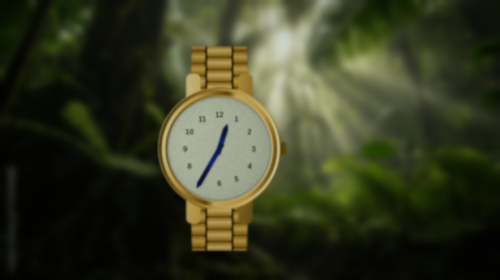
12:35
